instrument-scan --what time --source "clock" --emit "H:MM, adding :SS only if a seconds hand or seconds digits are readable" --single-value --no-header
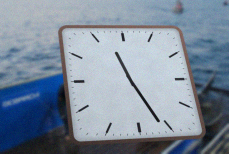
11:26
